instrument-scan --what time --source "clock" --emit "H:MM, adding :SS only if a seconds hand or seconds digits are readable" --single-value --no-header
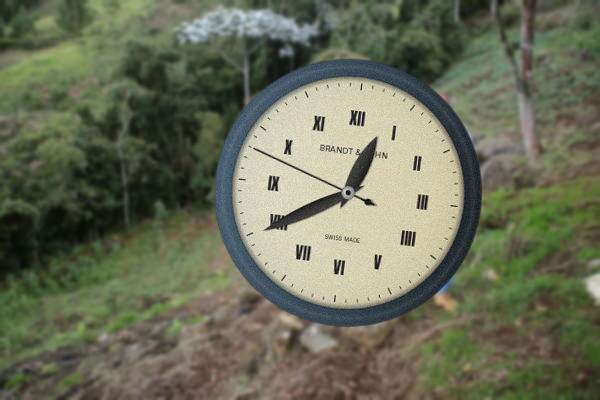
12:39:48
